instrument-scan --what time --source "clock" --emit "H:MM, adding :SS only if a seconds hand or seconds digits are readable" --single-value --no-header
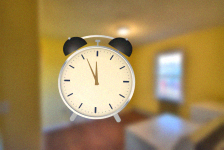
11:56
